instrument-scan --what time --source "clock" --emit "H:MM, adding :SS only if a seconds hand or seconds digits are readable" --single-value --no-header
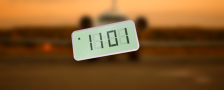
11:01
